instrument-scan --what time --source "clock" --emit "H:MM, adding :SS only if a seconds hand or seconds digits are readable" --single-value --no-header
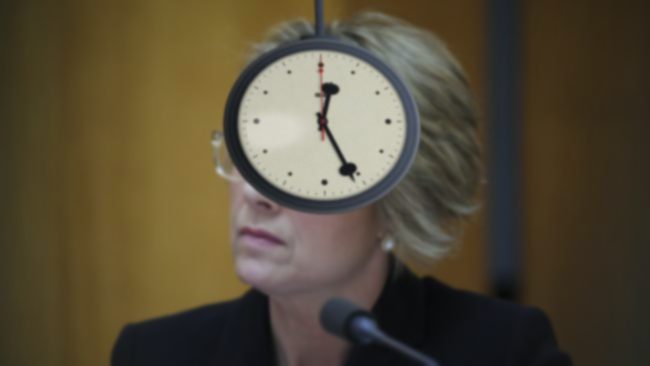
12:26:00
